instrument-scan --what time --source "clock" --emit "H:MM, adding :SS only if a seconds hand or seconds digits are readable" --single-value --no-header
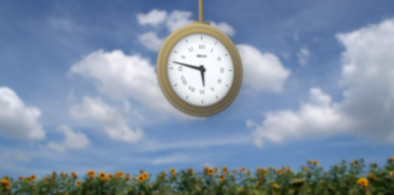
5:47
